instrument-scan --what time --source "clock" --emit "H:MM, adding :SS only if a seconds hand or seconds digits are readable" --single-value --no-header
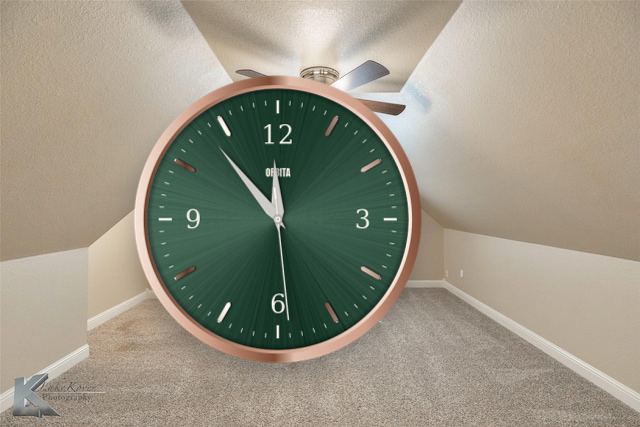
11:53:29
